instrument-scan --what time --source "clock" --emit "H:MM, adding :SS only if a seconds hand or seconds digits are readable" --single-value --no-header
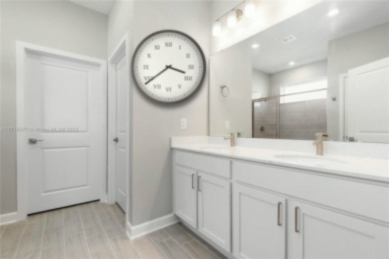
3:39
